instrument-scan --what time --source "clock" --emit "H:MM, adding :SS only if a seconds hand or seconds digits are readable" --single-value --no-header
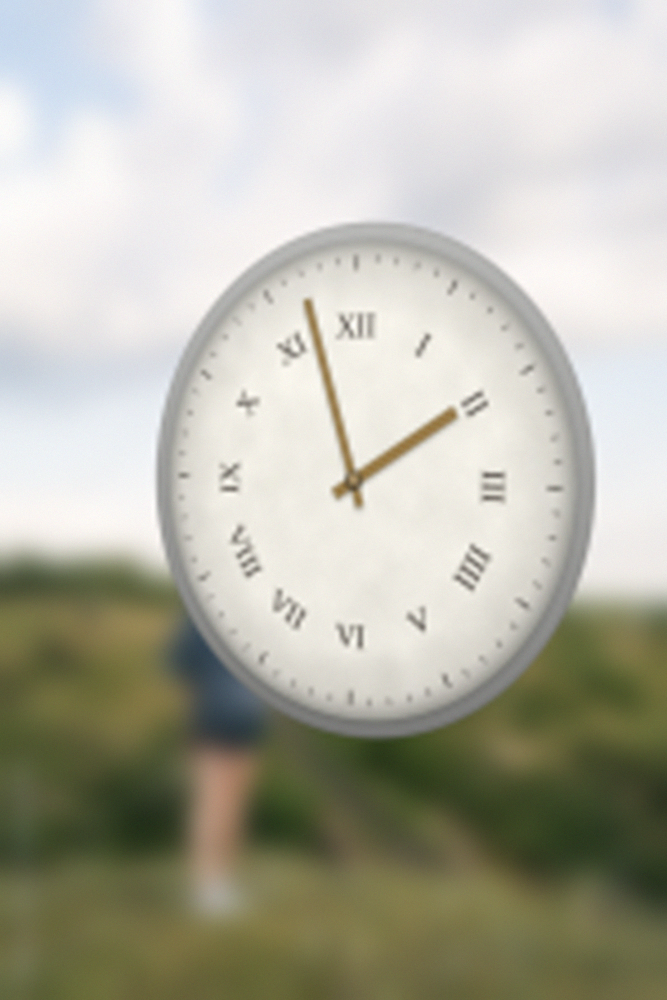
1:57
